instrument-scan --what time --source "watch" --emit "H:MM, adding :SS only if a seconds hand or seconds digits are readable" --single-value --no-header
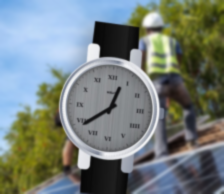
12:39
